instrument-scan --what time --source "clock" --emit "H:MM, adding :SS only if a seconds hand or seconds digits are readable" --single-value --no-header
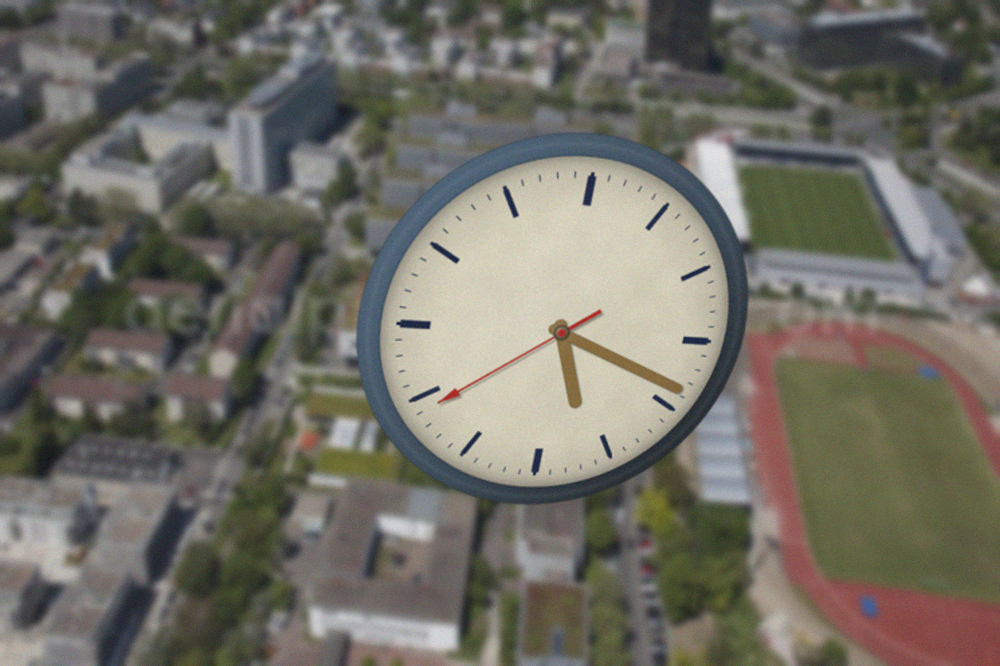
5:18:39
